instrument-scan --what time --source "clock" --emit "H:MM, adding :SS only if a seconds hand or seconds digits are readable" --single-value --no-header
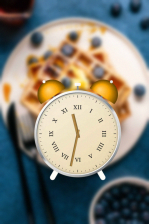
11:32
